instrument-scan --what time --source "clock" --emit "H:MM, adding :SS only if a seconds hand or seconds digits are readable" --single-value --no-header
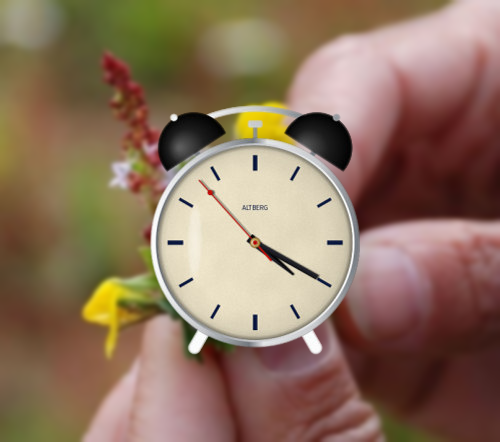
4:19:53
